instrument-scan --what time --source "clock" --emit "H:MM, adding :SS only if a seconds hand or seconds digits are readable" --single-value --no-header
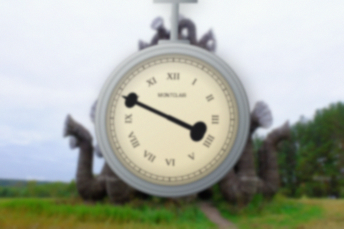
3:49
